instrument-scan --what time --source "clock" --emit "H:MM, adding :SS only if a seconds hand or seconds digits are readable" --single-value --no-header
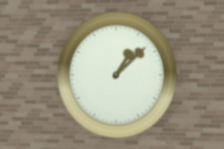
1:08
